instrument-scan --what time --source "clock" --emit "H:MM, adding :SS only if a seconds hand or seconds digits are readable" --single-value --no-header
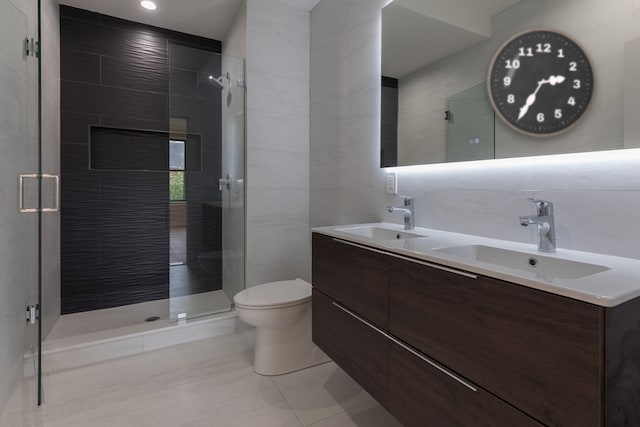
2:35
